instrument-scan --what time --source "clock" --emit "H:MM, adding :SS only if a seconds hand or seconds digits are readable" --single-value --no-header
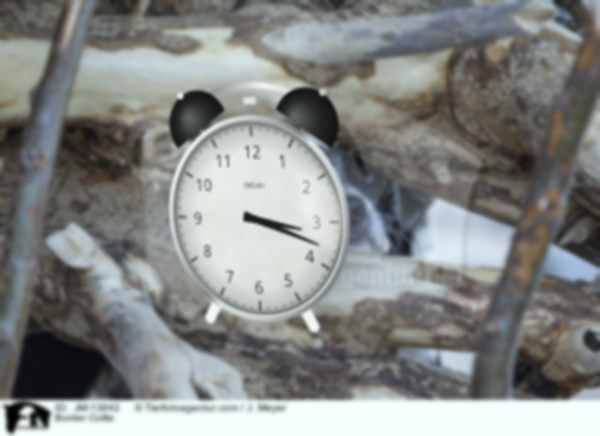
3:18
